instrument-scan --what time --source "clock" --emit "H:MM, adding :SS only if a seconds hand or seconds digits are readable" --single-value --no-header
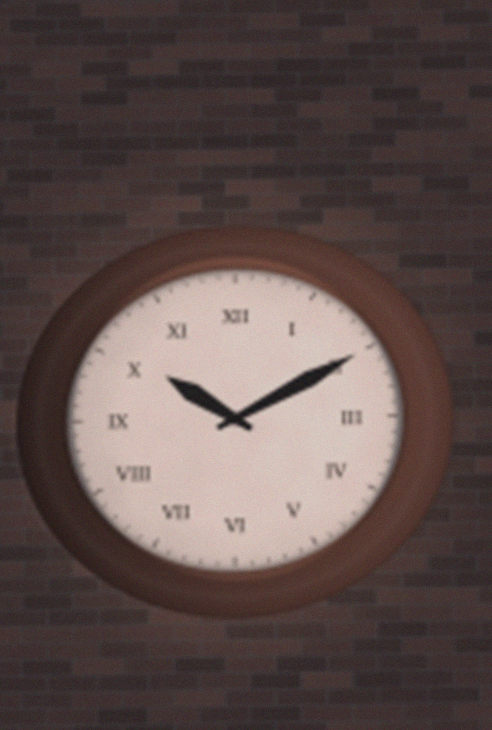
10:10
